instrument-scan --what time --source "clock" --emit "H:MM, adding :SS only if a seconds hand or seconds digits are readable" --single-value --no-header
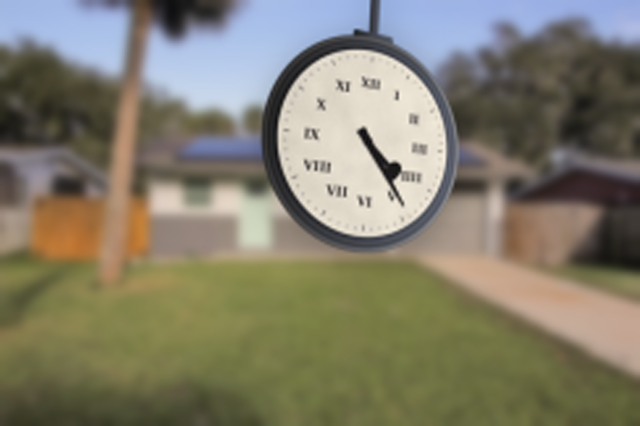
4:24
